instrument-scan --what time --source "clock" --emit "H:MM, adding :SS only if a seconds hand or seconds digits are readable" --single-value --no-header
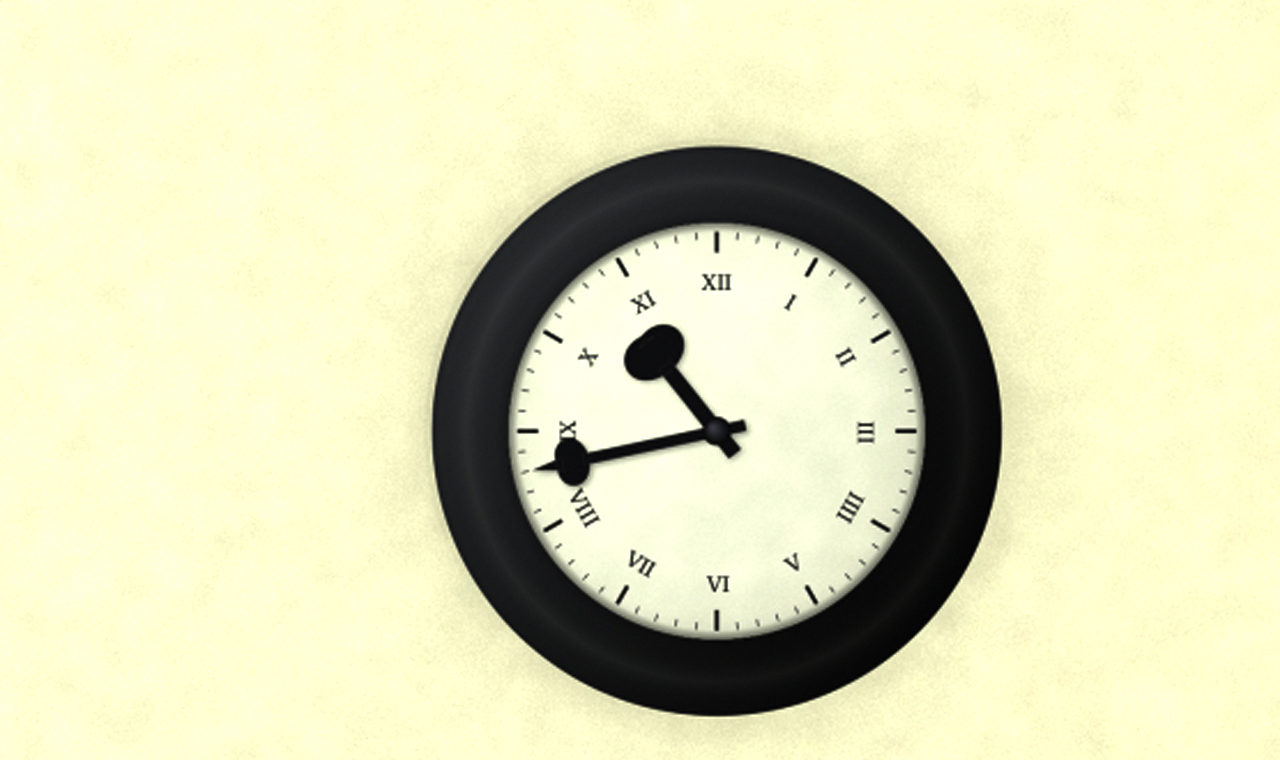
10:43
